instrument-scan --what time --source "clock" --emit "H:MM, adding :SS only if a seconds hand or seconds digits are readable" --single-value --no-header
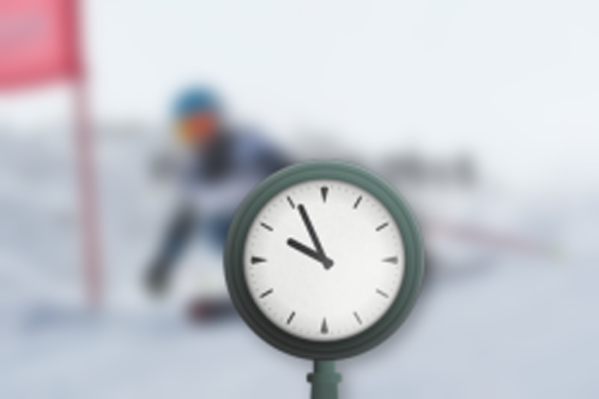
9:56
